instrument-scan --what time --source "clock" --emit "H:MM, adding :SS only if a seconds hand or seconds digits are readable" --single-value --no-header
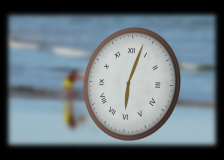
6:03
